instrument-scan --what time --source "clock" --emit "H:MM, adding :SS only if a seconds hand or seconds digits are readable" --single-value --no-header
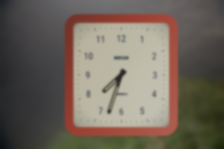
7:33
